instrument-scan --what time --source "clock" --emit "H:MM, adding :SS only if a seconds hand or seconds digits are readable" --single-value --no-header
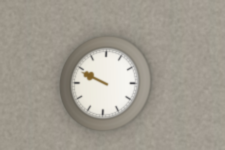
9:49
